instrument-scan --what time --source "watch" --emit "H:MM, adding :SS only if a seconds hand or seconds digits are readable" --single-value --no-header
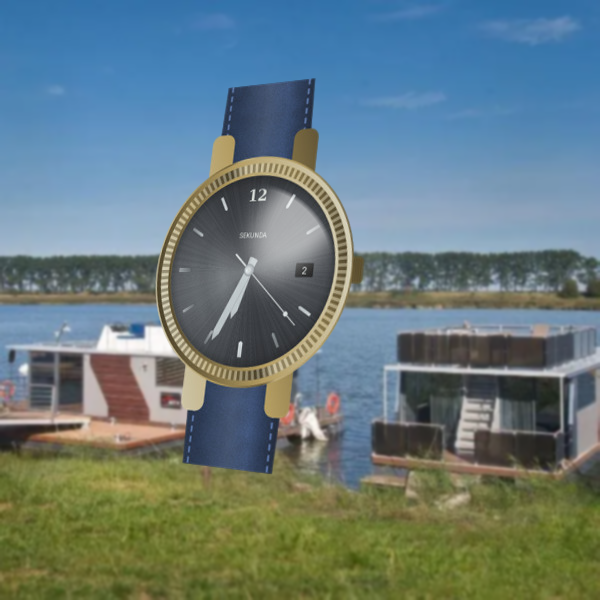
6:34:22
